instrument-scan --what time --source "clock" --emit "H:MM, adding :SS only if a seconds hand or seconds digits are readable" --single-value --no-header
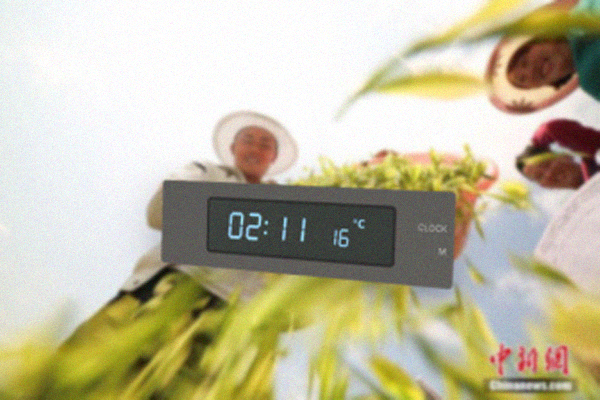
2:11
